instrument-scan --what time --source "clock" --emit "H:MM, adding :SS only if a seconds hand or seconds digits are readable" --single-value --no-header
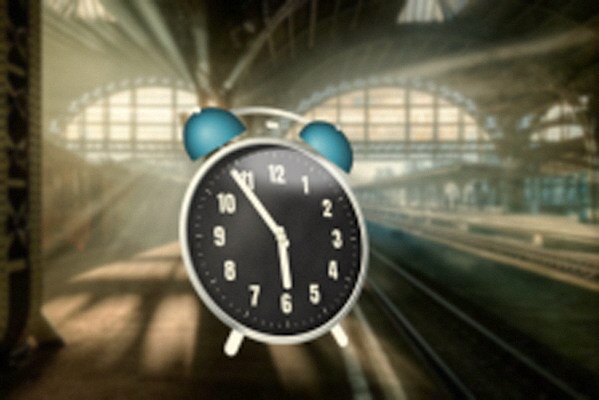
5:54
